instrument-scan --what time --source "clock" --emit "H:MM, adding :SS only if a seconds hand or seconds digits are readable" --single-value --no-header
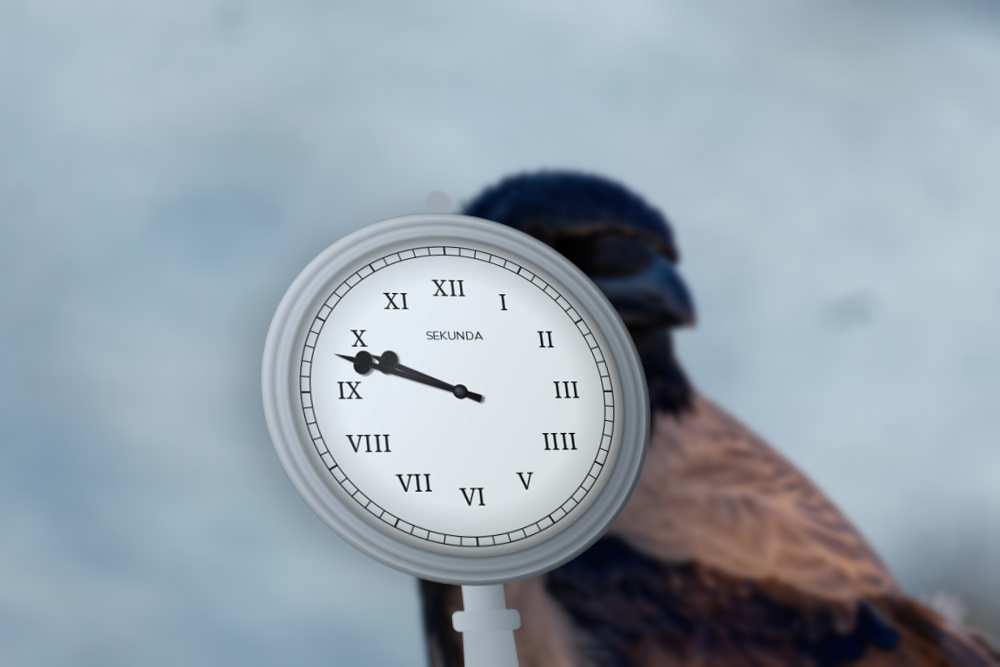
9:48
